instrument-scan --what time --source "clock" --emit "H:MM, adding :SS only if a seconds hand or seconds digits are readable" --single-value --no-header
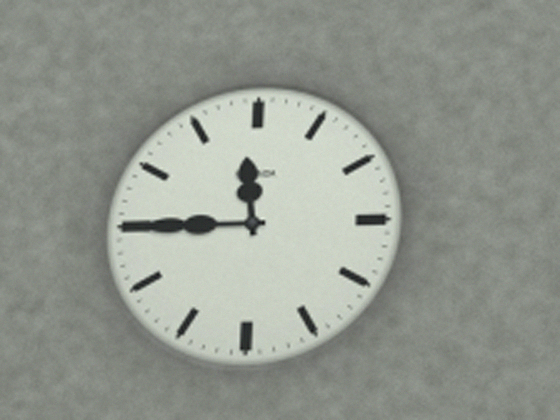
11:45
